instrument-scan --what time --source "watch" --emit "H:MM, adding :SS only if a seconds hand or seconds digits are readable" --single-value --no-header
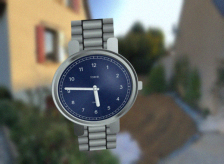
5:46
